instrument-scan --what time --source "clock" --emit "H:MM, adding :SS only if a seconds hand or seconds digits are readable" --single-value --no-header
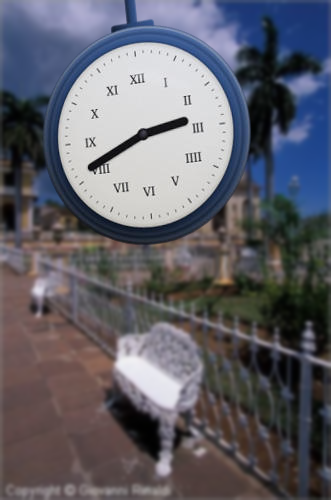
2:41
